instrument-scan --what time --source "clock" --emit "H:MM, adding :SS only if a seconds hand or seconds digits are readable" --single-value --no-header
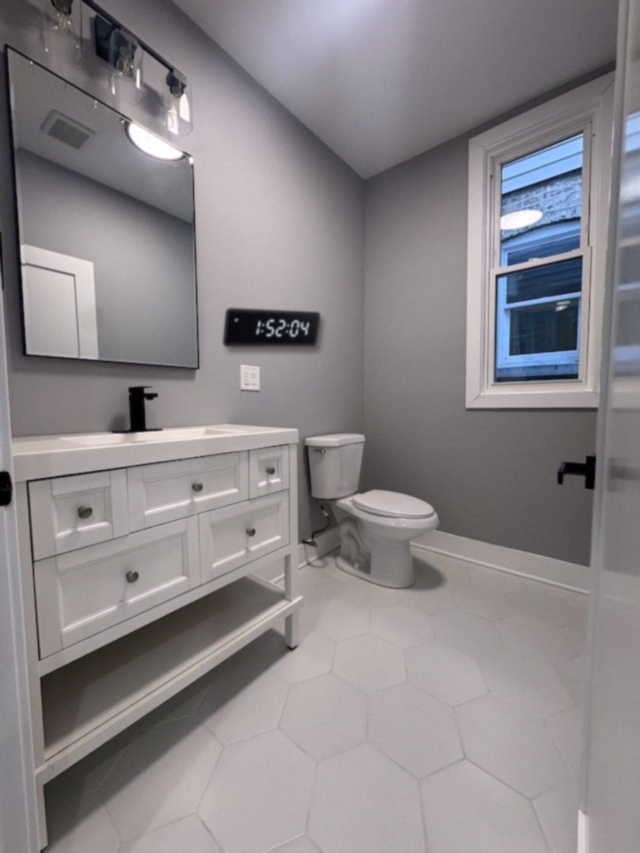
1:52:04
